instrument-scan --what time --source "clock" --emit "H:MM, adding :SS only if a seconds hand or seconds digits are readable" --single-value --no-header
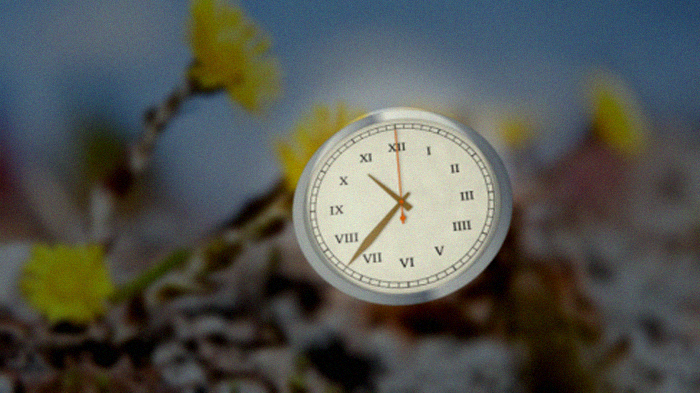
10:37:00
